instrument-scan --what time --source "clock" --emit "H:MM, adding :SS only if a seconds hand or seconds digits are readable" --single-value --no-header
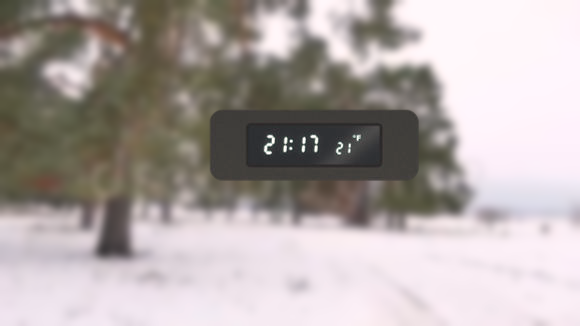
21:17
